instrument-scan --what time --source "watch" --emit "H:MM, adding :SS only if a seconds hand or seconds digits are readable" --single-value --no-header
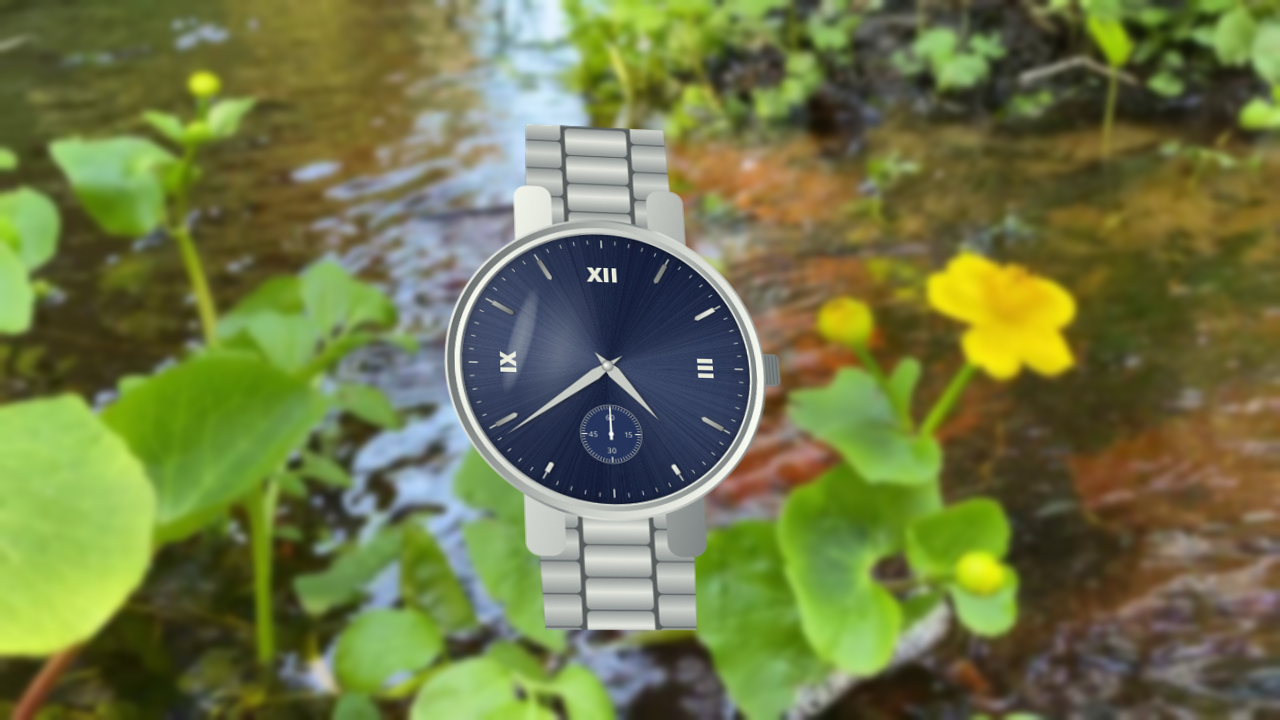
4:39
